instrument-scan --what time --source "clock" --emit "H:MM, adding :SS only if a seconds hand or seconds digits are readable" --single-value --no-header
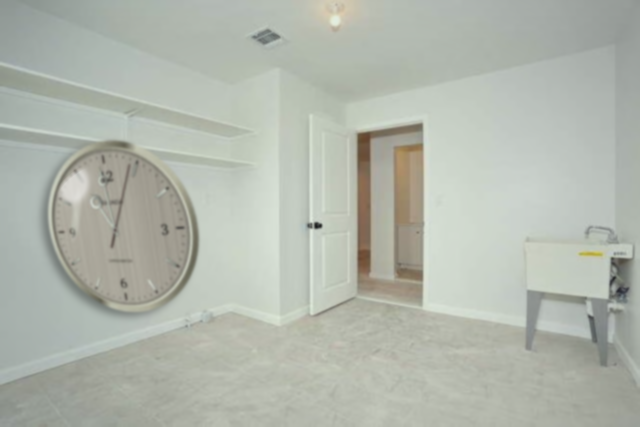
10:59:04
